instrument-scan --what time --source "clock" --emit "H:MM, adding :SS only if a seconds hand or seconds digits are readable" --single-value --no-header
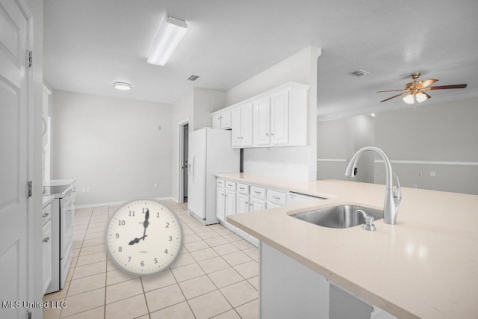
8:01
